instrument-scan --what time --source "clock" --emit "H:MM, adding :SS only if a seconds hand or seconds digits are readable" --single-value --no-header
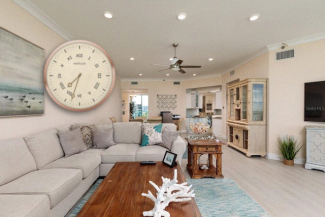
7:33
